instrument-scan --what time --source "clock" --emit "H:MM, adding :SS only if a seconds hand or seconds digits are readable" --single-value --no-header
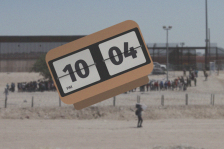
10:04
